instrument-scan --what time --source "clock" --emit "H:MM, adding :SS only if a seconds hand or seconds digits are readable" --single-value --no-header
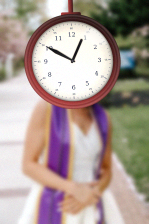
12:50
